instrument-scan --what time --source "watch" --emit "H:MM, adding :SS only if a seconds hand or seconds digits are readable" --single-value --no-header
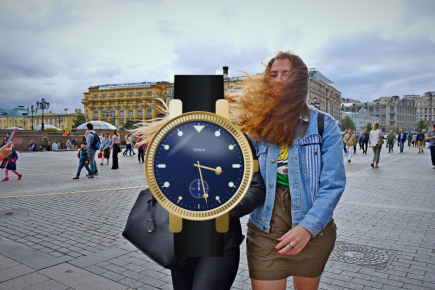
3:28
